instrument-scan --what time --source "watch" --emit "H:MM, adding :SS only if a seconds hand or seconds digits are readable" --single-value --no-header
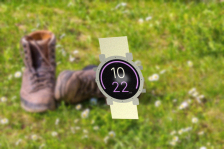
10:22
